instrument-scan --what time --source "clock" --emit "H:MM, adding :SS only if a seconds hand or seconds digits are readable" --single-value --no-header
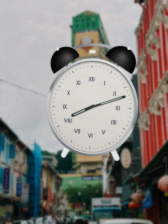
8:12
